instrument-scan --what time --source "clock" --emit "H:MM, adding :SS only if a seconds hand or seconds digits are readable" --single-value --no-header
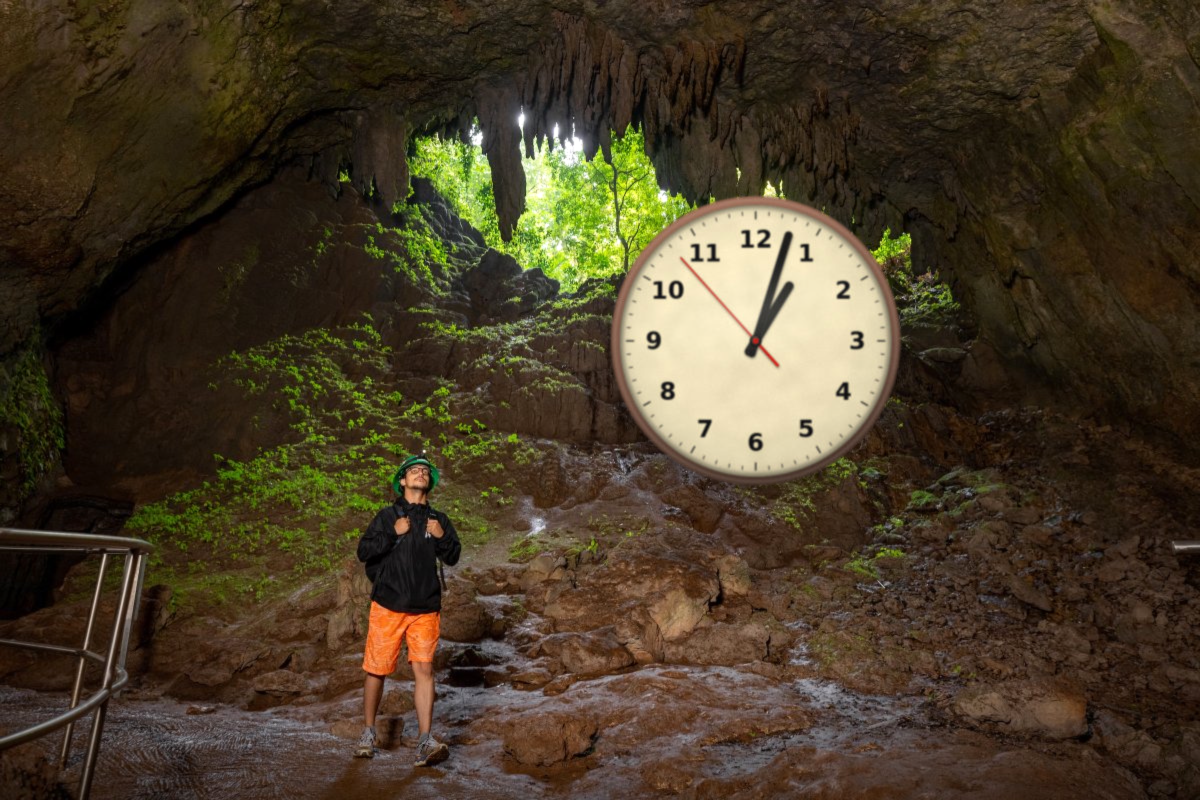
1:02:53
